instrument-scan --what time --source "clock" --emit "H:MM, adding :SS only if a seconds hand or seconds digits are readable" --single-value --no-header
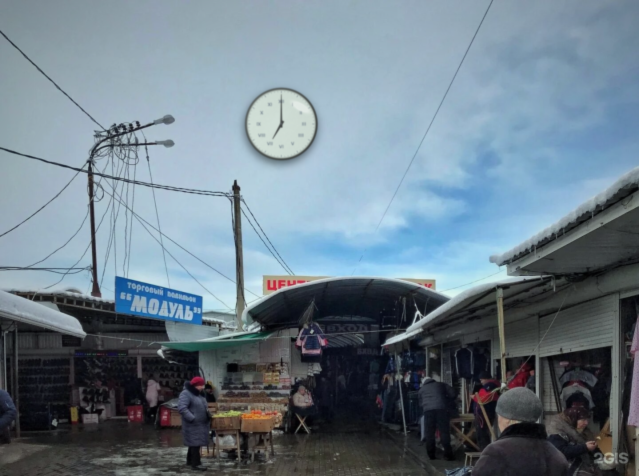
7:00
